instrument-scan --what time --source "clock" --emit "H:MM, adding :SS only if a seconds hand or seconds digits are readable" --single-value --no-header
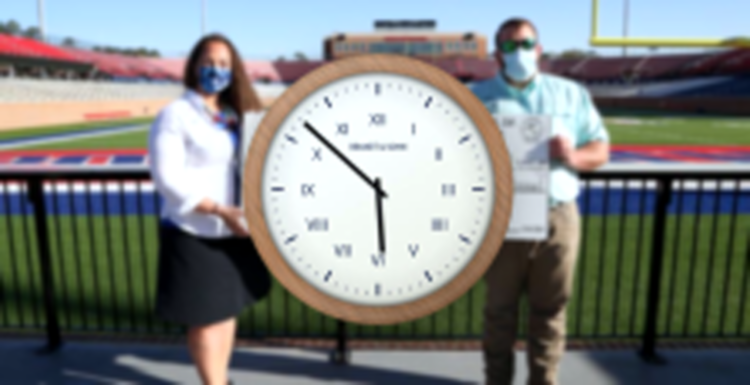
5:52
